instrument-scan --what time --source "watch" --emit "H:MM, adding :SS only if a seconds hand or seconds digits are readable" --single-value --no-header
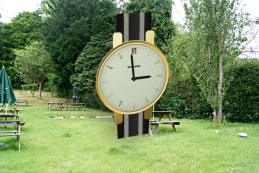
2:59
